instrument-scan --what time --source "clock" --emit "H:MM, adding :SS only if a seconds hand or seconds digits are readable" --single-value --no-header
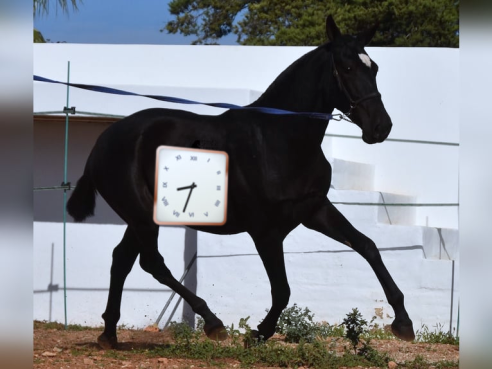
8:33
